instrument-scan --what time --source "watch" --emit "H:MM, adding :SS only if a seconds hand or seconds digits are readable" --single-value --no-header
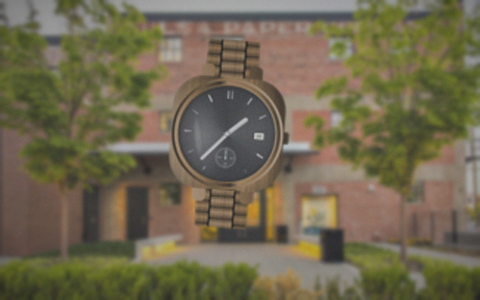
1:37
